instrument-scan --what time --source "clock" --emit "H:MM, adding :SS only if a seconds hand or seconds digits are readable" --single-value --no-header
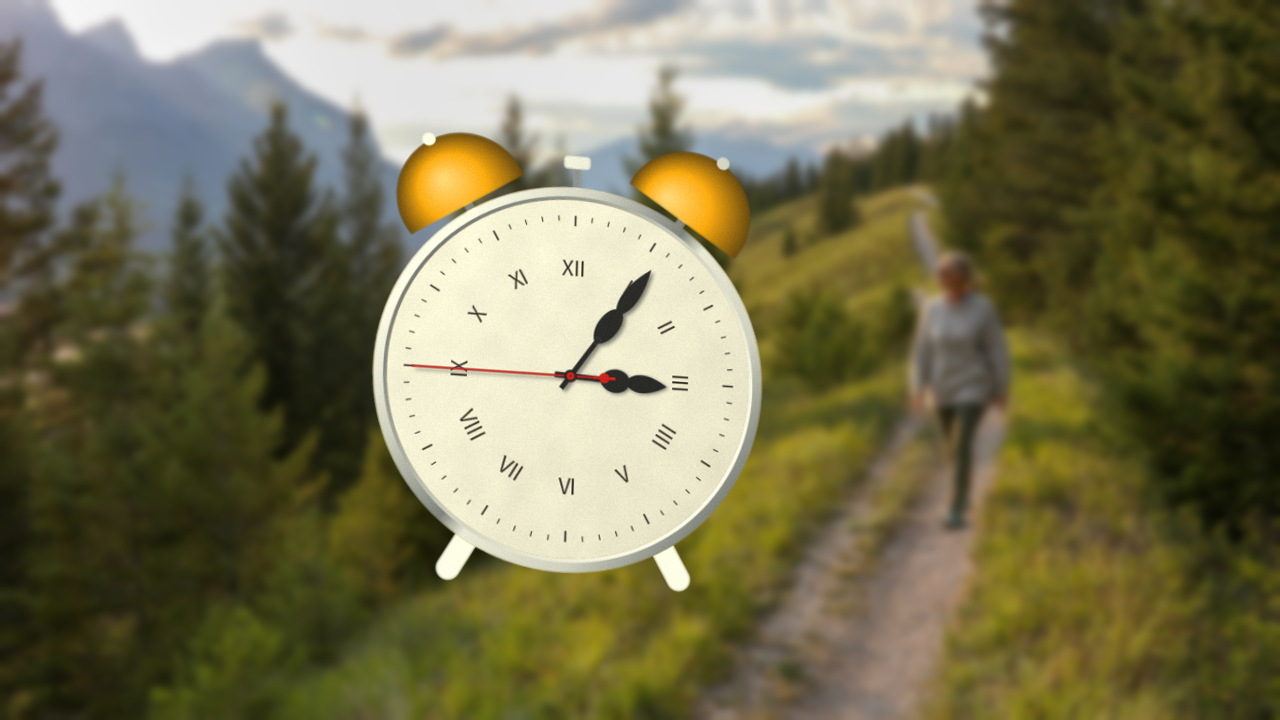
3:05:45
